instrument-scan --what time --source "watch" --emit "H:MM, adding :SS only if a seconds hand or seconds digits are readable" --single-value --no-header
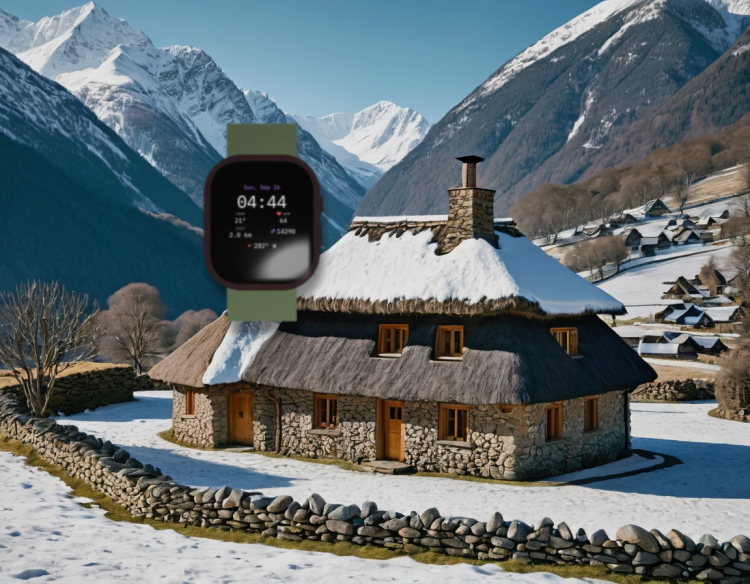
4:44
